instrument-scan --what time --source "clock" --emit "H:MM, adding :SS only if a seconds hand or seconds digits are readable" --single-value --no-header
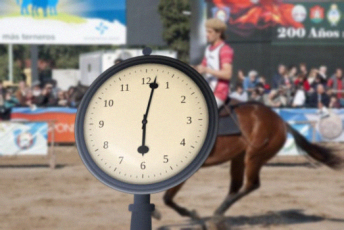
6:02
